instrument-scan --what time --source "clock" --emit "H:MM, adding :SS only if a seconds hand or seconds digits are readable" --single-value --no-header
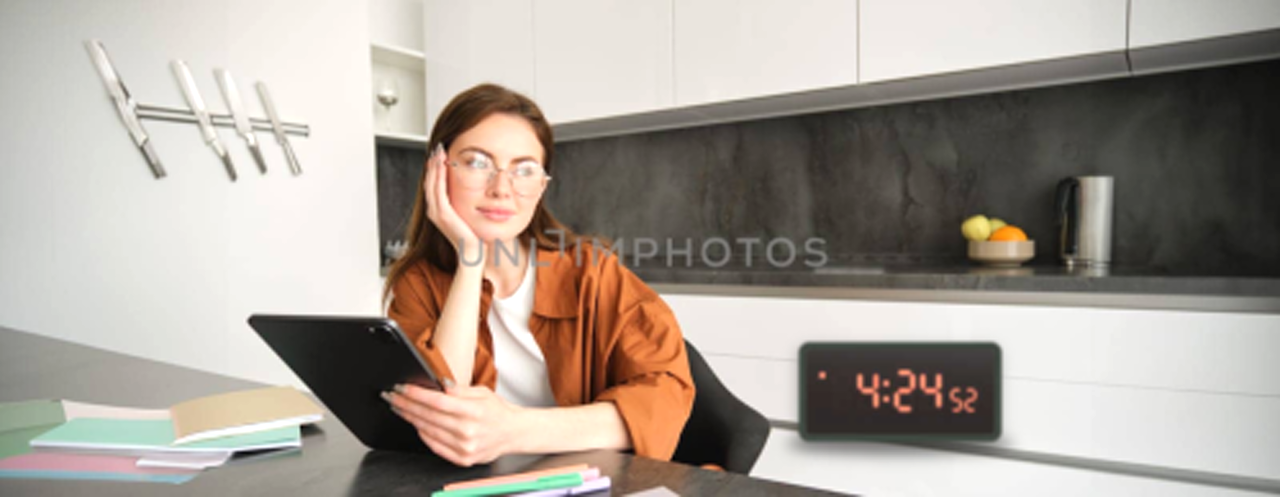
4:24:52
